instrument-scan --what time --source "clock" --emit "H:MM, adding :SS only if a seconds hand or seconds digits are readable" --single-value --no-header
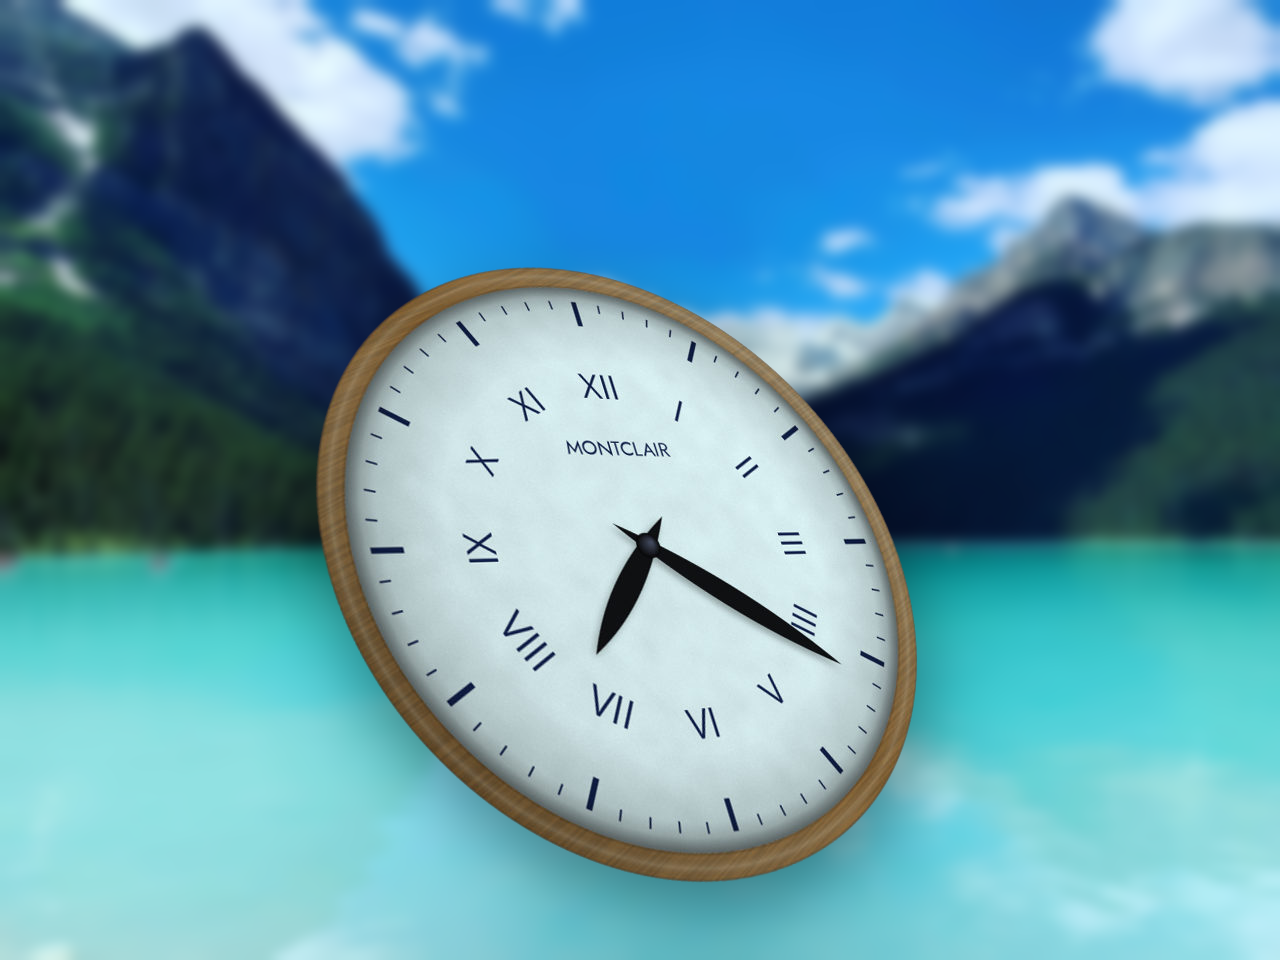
7:21
